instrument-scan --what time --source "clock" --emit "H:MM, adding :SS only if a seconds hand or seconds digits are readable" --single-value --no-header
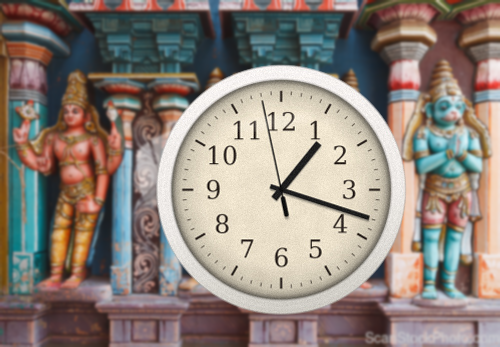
1:17:58
